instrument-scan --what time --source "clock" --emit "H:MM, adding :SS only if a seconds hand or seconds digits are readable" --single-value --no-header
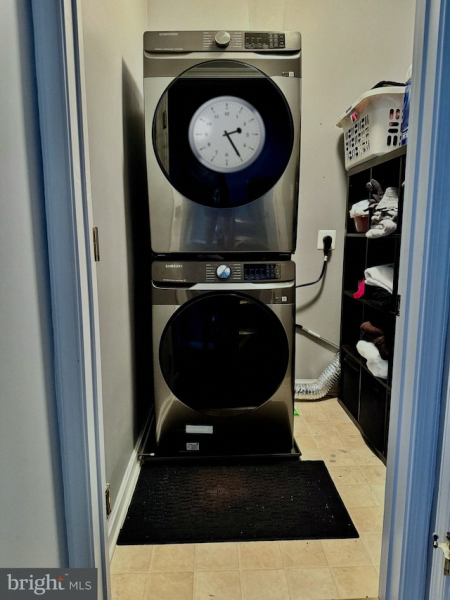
2:25
